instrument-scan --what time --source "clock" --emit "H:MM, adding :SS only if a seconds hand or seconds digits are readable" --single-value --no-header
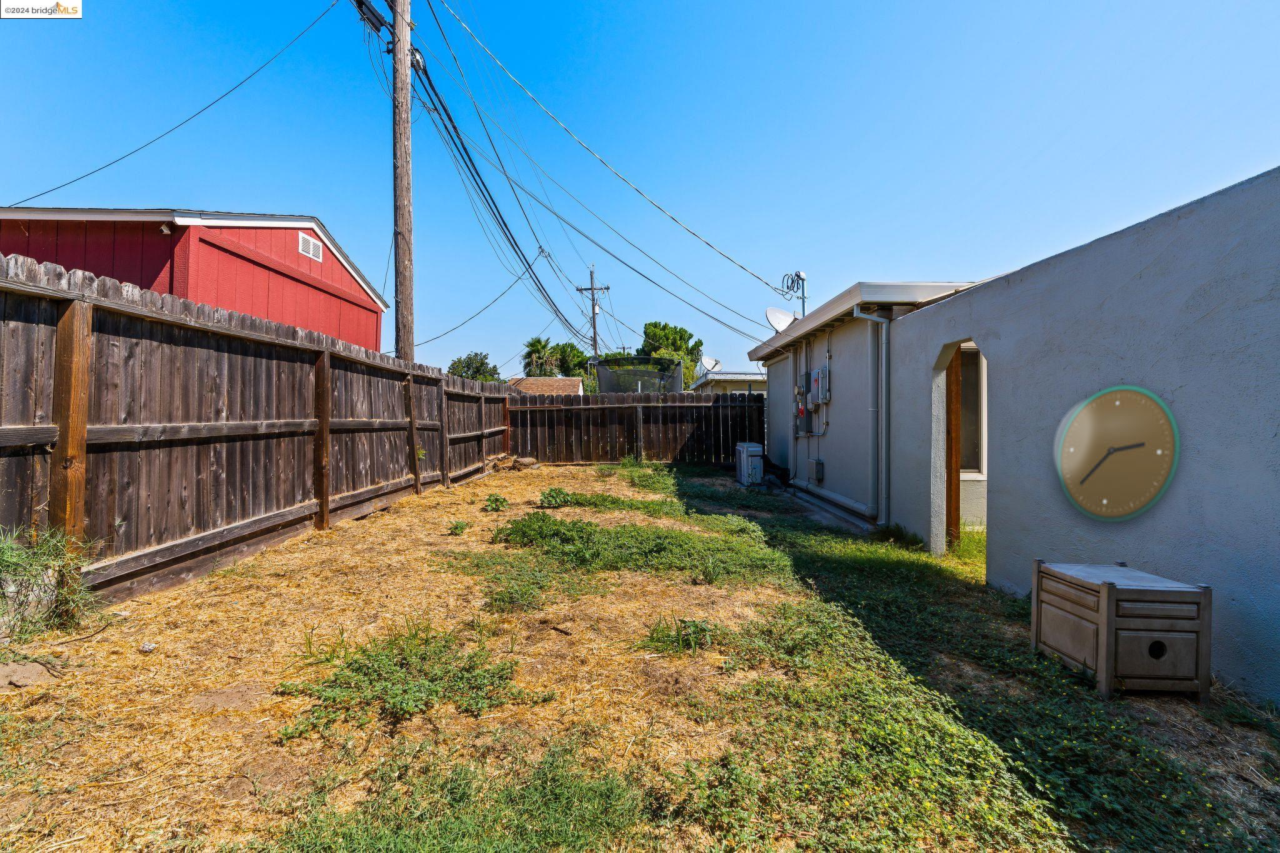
2:37
